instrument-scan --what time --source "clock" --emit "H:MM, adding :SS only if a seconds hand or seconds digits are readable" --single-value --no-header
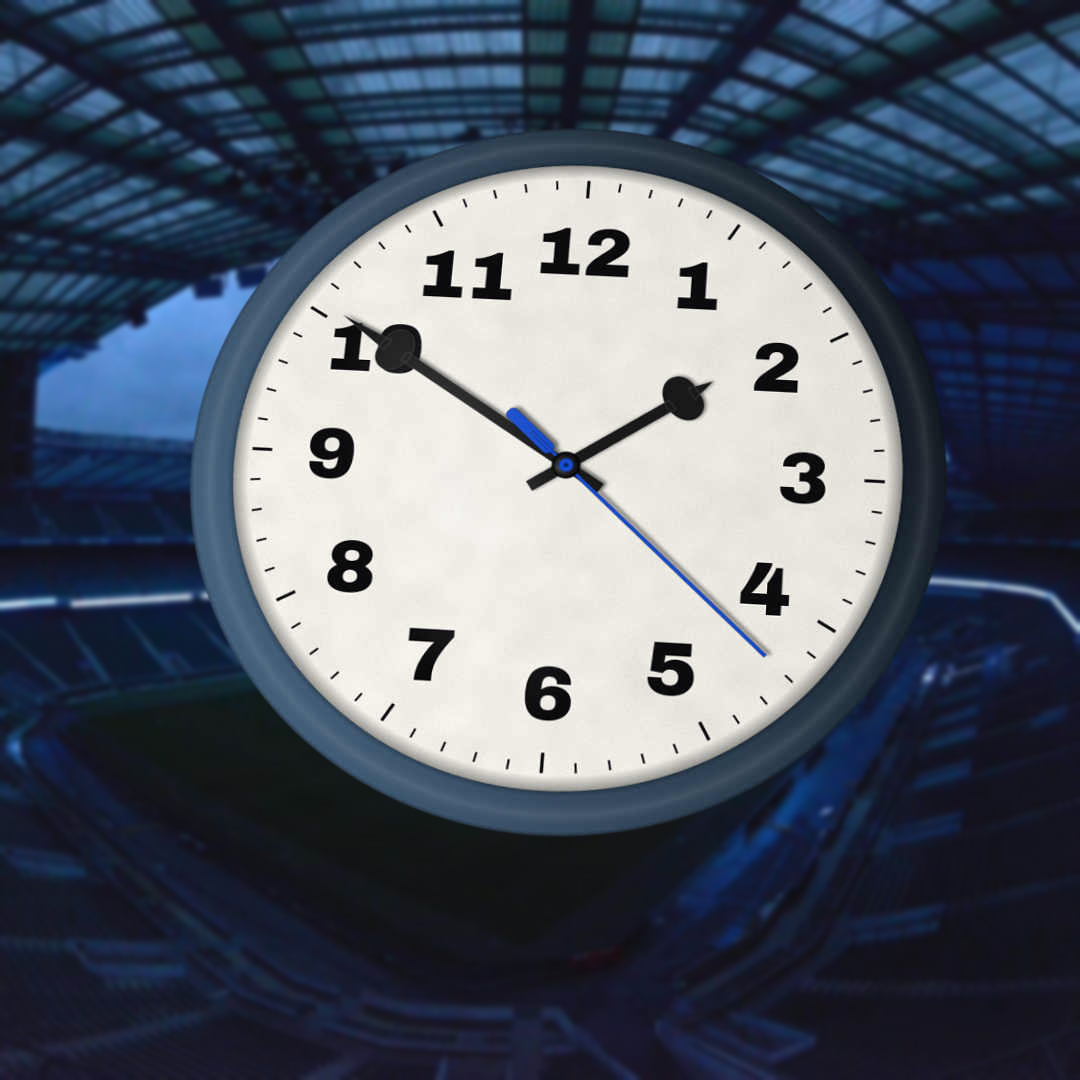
1:50:22
